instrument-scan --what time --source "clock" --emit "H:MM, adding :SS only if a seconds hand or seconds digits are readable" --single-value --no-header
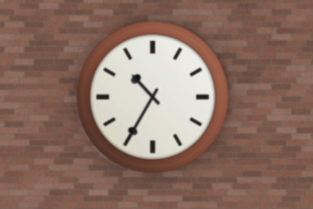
10:35
